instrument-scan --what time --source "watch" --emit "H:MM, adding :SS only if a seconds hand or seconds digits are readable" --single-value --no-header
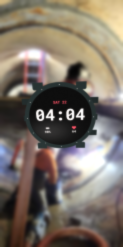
4:04
